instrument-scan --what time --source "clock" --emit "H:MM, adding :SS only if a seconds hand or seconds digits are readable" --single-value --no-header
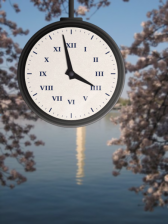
3:58
